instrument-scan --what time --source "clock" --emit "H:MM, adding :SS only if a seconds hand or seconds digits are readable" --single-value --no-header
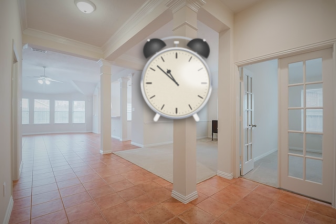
10:52
